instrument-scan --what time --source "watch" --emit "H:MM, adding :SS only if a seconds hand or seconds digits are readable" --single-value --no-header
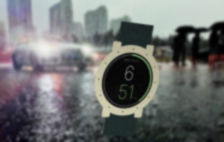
6:51
